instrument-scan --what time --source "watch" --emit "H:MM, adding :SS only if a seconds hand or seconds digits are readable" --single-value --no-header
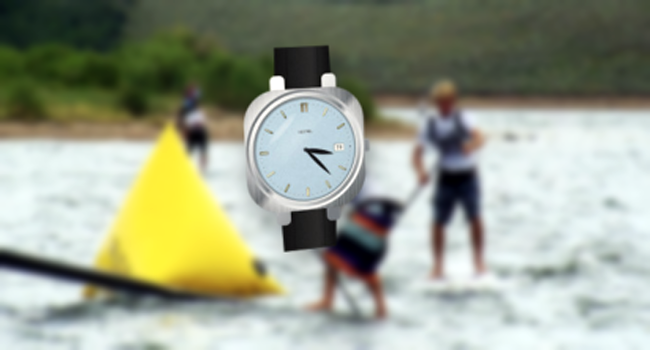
3:23
